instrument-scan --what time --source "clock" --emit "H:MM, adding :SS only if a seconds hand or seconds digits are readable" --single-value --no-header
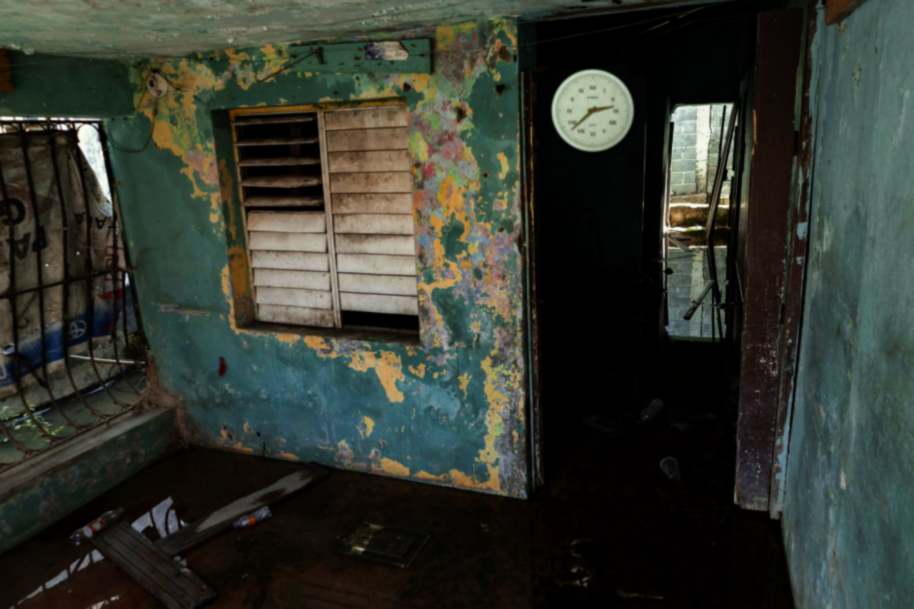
2:38
